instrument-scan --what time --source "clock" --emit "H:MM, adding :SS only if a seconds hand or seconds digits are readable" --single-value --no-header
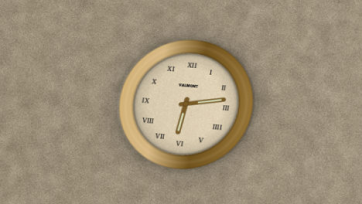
6:13
